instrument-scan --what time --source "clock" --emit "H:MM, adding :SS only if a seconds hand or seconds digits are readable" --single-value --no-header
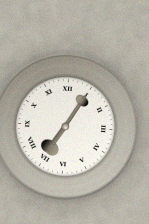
7:05
